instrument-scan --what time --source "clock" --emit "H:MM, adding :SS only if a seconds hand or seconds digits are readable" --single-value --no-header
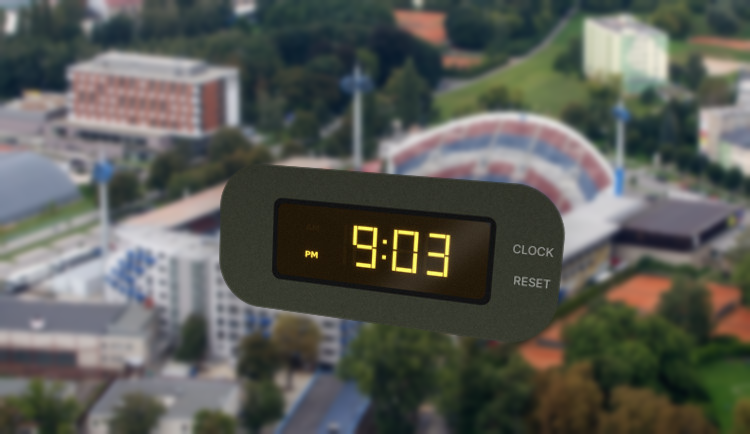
9:03
